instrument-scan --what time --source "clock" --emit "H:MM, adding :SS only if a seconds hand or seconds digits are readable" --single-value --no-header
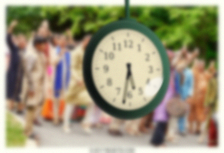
5:32
